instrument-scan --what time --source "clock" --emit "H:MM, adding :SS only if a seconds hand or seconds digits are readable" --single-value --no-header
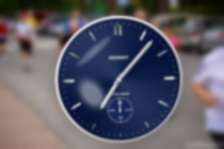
7:07
